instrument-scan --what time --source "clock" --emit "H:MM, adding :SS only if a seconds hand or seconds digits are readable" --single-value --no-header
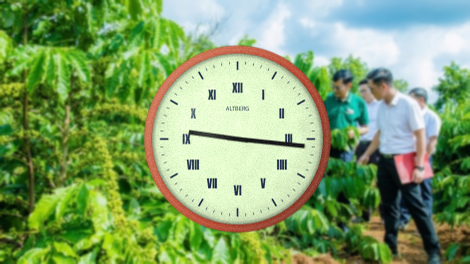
9:16
